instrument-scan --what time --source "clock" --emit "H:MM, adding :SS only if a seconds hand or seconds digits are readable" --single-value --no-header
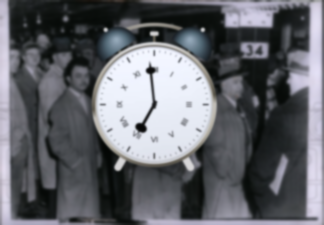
6:59
